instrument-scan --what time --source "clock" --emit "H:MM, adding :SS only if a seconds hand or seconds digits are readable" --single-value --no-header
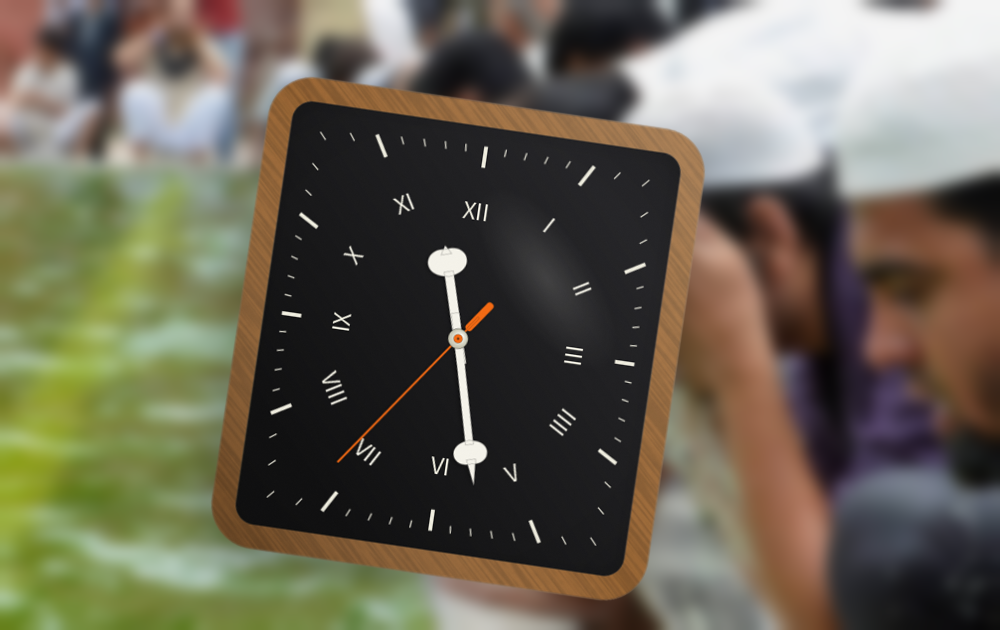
11:27:36
